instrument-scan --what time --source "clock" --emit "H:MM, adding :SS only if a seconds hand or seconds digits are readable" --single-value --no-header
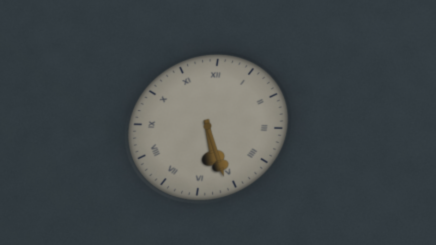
5:26
